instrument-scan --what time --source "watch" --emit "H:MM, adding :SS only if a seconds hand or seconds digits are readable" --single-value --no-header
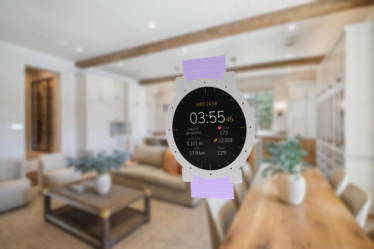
3:55
